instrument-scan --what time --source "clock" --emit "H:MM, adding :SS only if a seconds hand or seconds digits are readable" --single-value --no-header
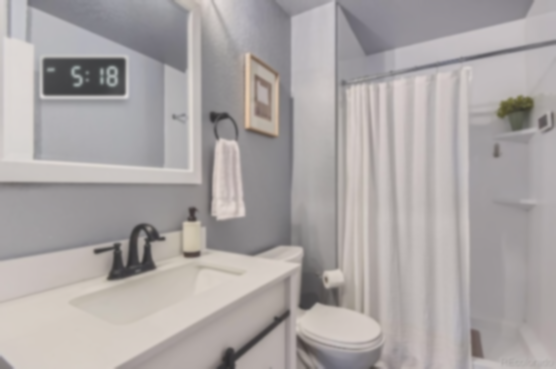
5:18
